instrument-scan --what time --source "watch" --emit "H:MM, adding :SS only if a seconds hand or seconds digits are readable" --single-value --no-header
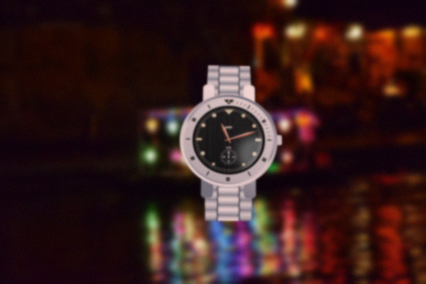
11:12
